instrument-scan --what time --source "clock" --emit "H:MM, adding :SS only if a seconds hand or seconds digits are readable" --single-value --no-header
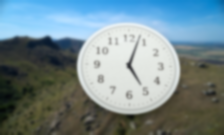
5:03
